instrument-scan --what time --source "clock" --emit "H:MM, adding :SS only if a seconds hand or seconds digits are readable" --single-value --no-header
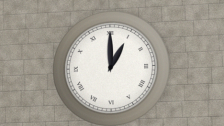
1:00
